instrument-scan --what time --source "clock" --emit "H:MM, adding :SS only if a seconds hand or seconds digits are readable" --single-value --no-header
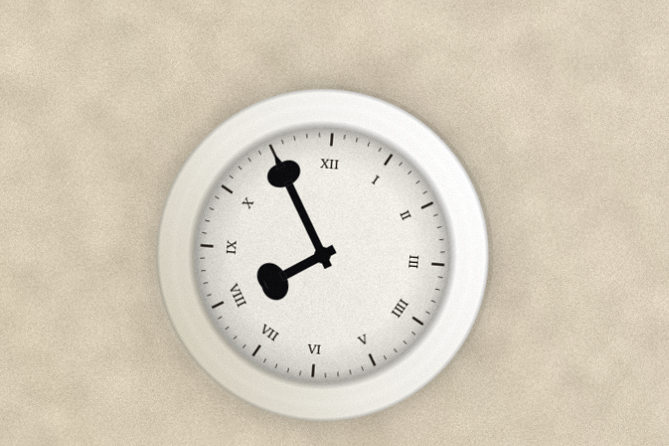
7:55
